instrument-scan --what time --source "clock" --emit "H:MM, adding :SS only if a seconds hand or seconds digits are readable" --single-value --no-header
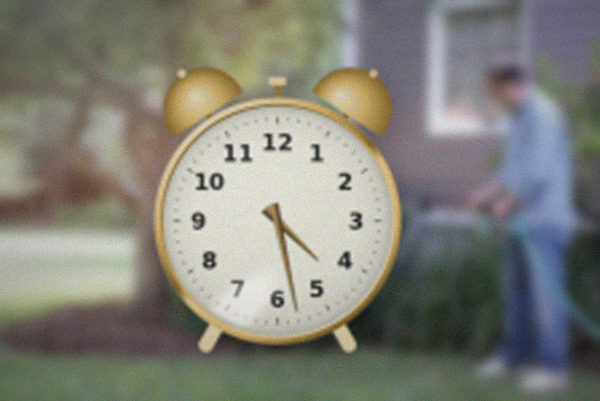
4:28
